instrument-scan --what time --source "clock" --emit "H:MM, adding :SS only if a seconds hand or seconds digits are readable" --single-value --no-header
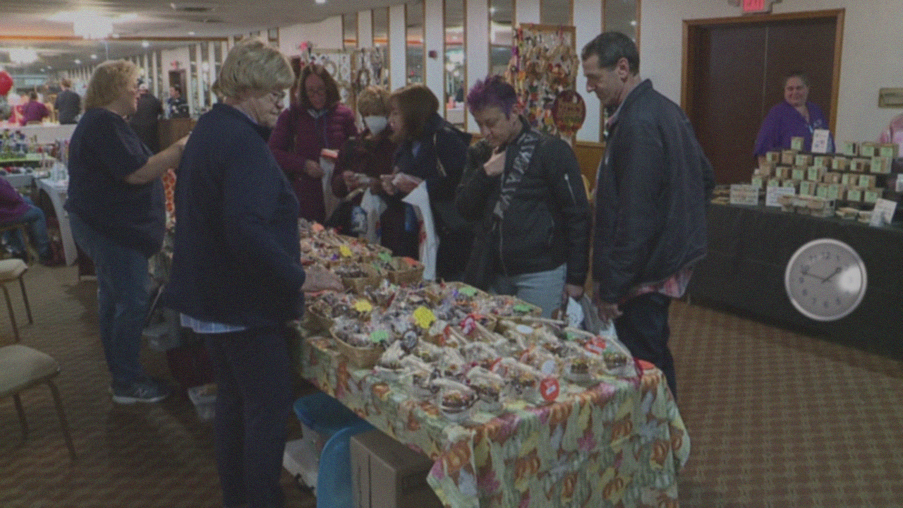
1:48
